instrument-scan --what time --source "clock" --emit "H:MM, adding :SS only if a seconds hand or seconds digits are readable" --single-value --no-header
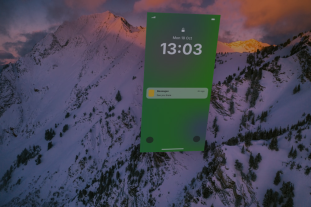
13:03
